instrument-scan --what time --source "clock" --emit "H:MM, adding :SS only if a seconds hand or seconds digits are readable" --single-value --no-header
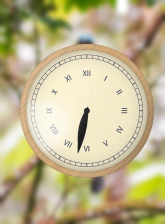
6:32
